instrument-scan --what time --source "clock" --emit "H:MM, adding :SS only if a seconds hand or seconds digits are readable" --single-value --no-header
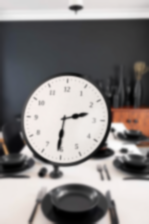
2:31
